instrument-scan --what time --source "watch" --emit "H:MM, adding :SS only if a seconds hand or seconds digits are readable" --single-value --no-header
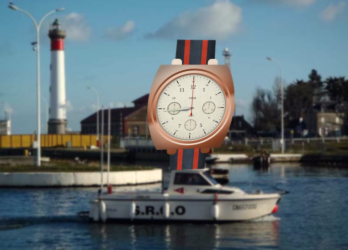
8:44
